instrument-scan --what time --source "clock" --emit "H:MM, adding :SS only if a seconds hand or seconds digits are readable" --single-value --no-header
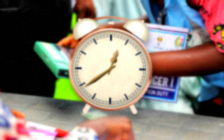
12:39
